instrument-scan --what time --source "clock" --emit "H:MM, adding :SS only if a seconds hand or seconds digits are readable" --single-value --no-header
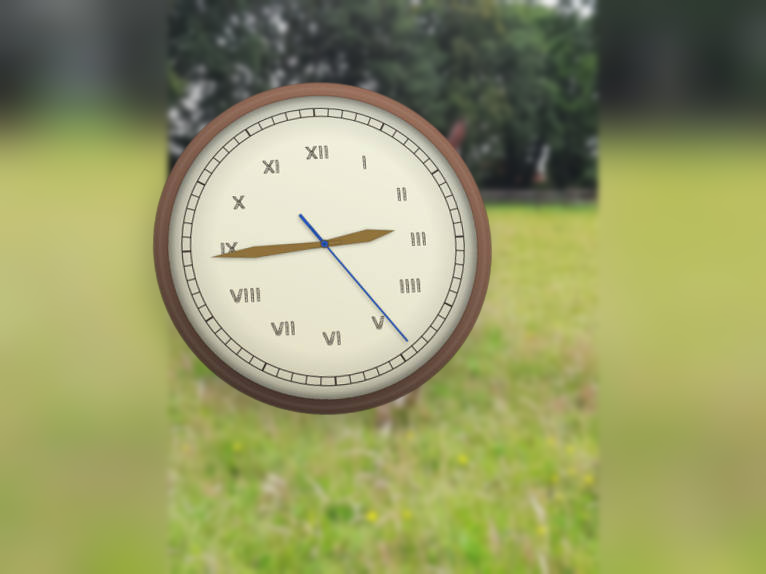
2:44:24
